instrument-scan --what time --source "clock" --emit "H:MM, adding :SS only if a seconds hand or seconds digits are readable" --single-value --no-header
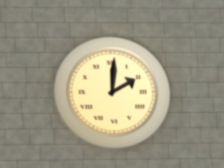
2:01
